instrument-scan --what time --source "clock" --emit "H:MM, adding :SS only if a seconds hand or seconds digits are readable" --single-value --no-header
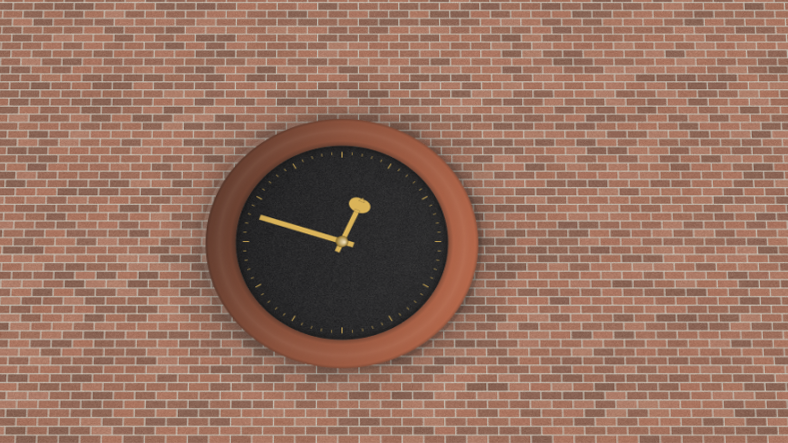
12:48
